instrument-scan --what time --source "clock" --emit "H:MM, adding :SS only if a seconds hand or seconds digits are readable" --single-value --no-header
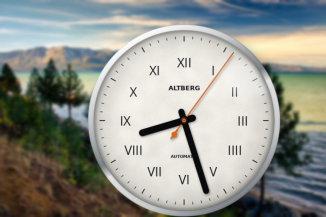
8:27:06
